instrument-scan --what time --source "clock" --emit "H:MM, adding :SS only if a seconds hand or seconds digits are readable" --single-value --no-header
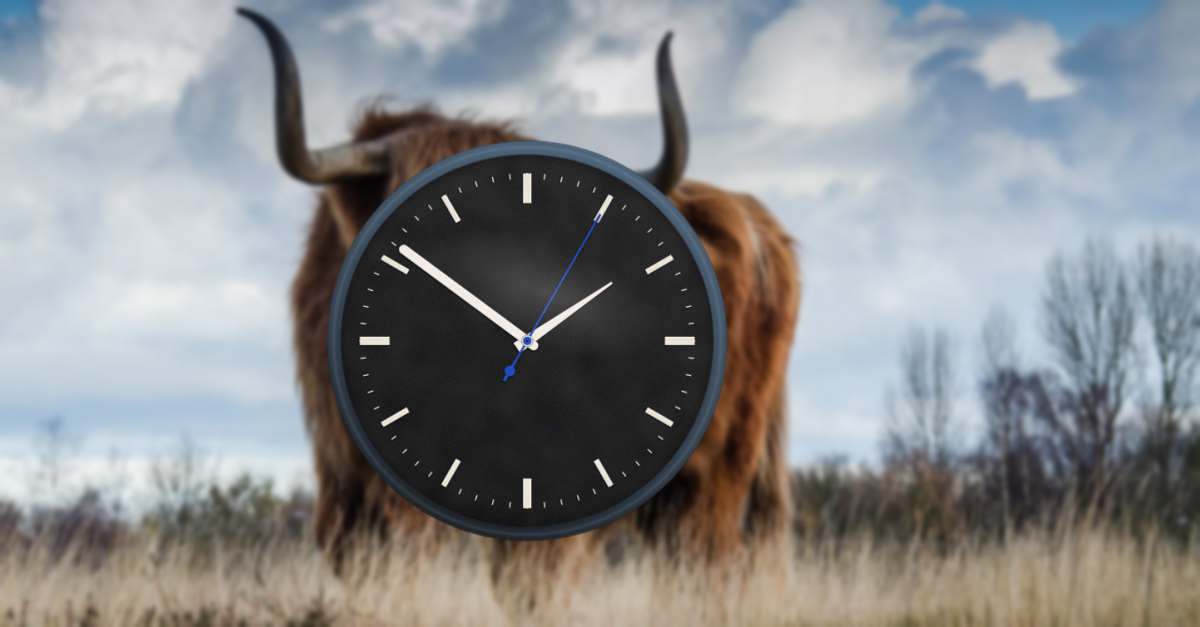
1:51:05
